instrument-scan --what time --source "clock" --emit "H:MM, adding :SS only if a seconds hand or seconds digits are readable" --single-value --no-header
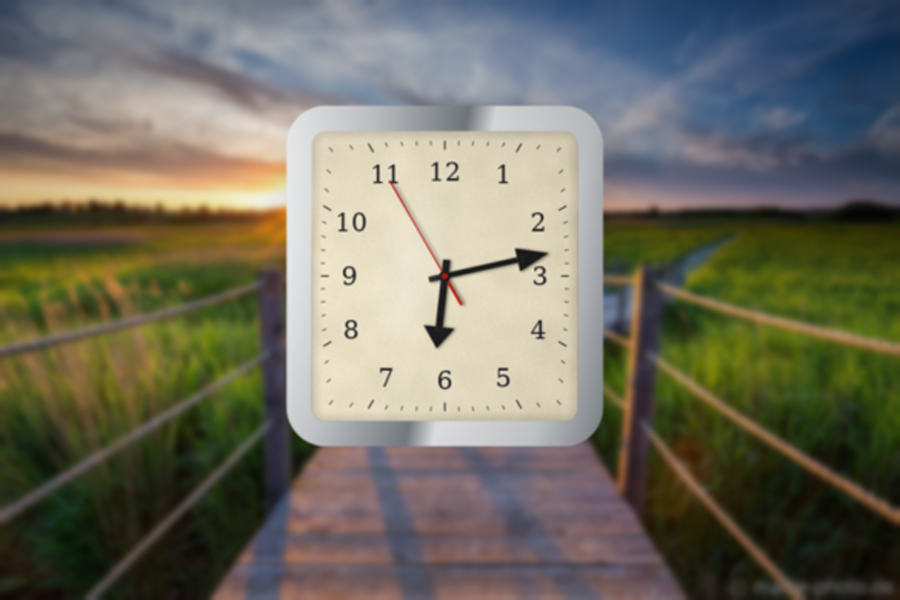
6:12:55
